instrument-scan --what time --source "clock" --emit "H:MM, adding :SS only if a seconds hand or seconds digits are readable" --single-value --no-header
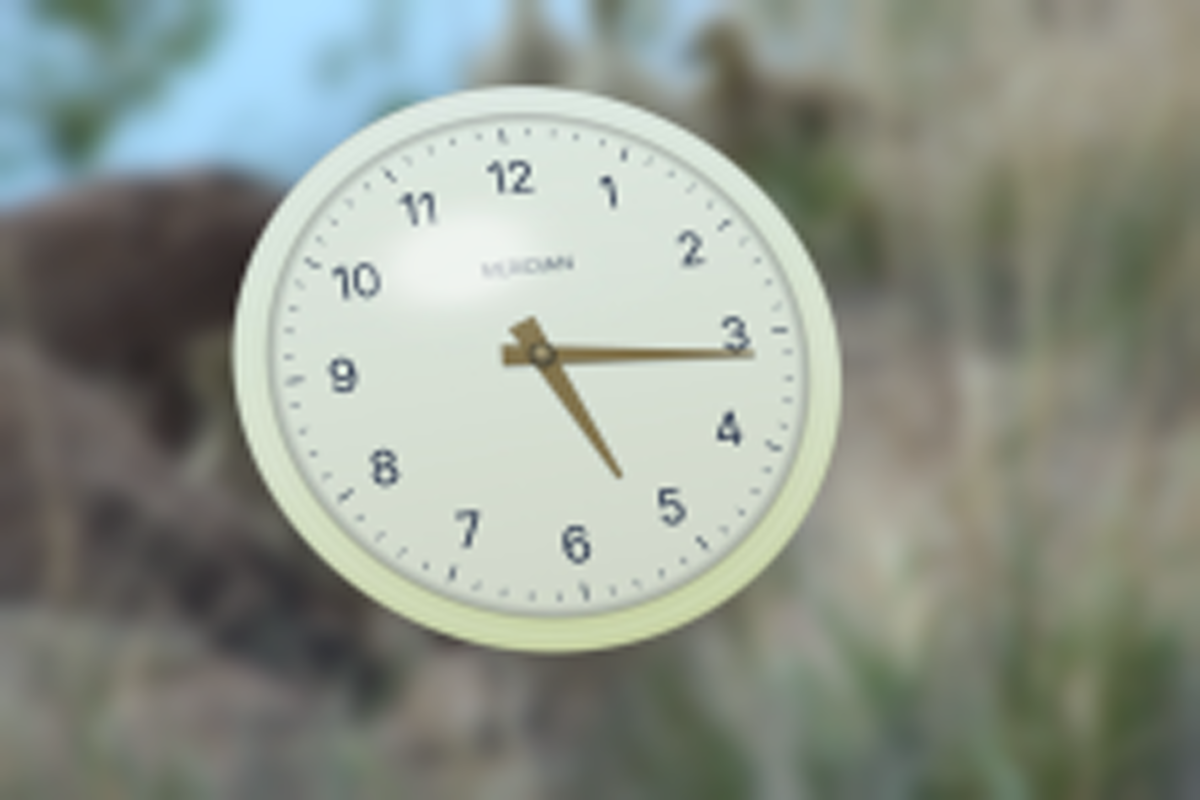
5:16
